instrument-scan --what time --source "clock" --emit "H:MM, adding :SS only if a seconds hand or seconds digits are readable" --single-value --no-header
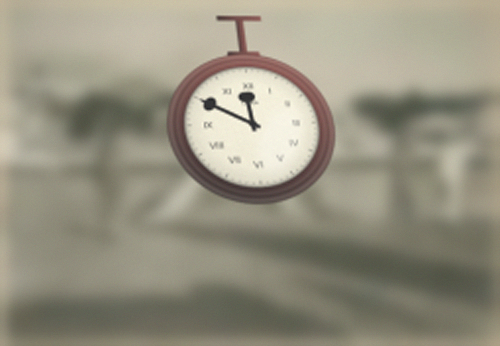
11:50
